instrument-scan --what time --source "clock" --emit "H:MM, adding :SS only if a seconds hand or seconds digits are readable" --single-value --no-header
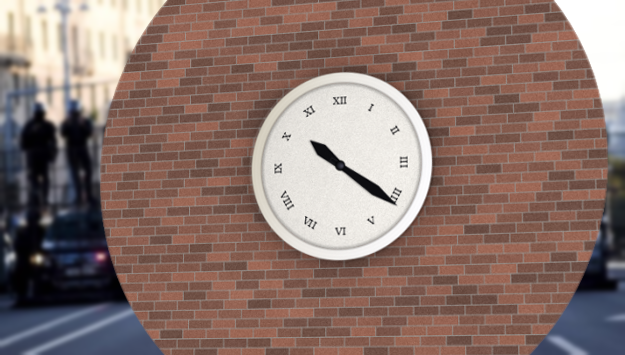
10:21
